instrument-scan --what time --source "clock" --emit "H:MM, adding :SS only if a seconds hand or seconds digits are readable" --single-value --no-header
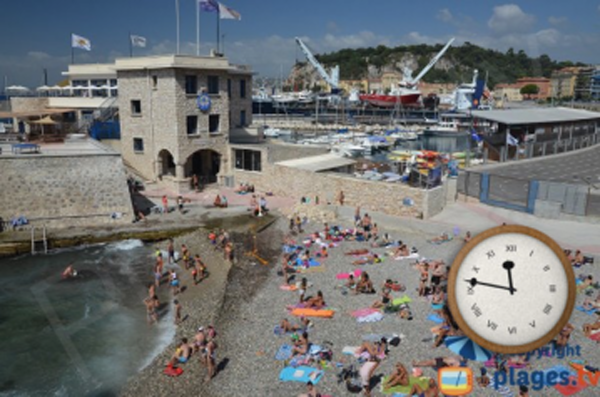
11:47
